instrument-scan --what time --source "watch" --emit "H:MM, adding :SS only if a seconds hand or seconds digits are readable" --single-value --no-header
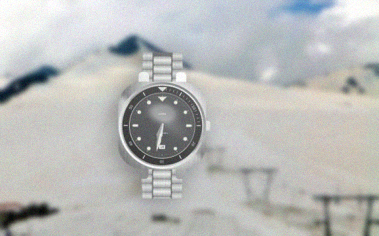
6:32
